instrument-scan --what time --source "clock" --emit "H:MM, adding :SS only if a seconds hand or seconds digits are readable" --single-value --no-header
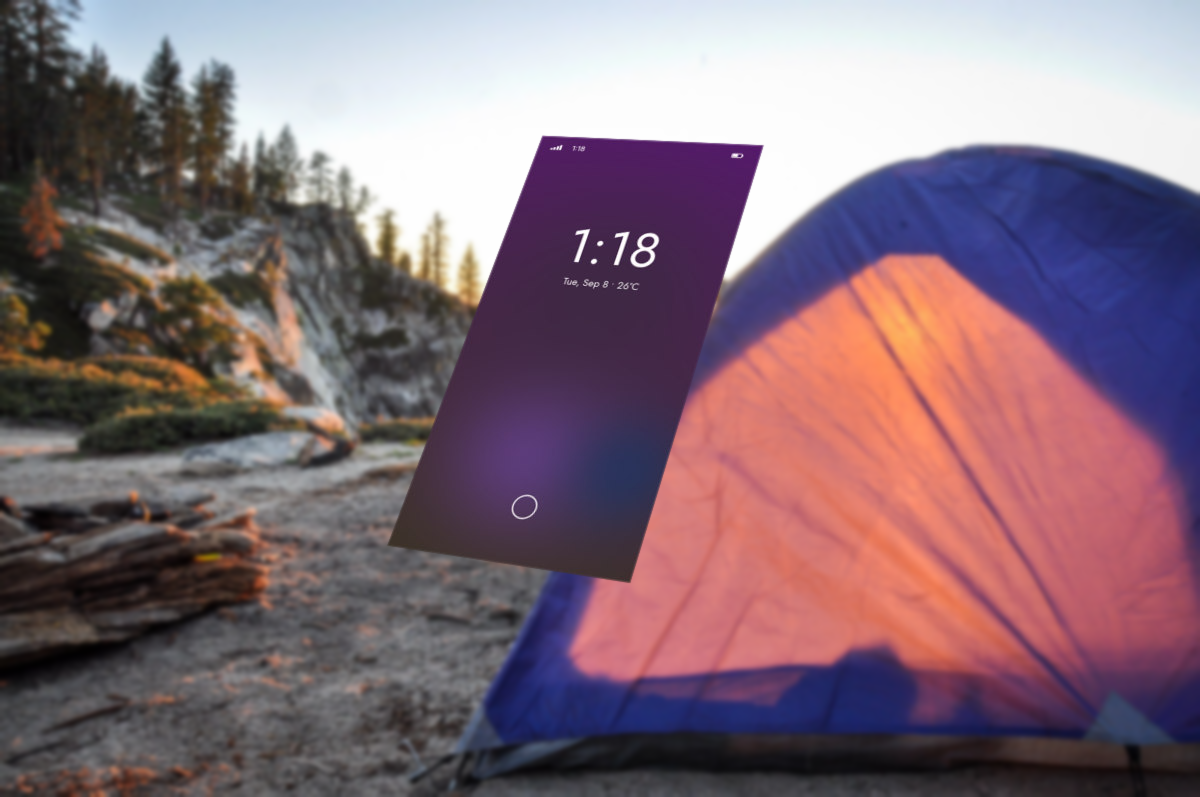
1:18
